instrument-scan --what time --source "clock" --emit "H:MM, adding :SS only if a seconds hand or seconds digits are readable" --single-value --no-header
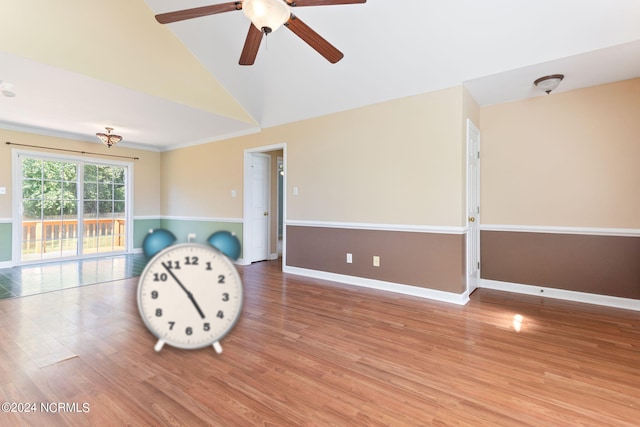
4:53
